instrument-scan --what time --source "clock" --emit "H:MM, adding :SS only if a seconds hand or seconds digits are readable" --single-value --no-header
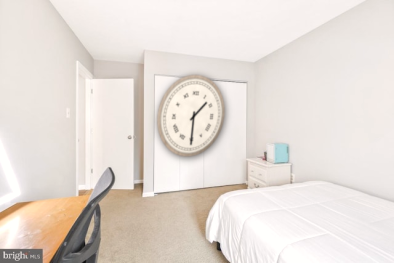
1:30
